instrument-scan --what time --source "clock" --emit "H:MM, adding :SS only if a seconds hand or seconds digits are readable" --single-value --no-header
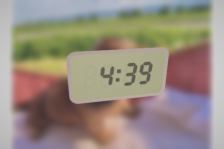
4:39
